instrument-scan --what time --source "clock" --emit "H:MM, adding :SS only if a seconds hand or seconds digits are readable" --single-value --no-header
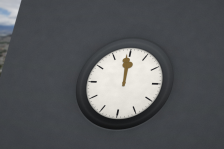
11:59
